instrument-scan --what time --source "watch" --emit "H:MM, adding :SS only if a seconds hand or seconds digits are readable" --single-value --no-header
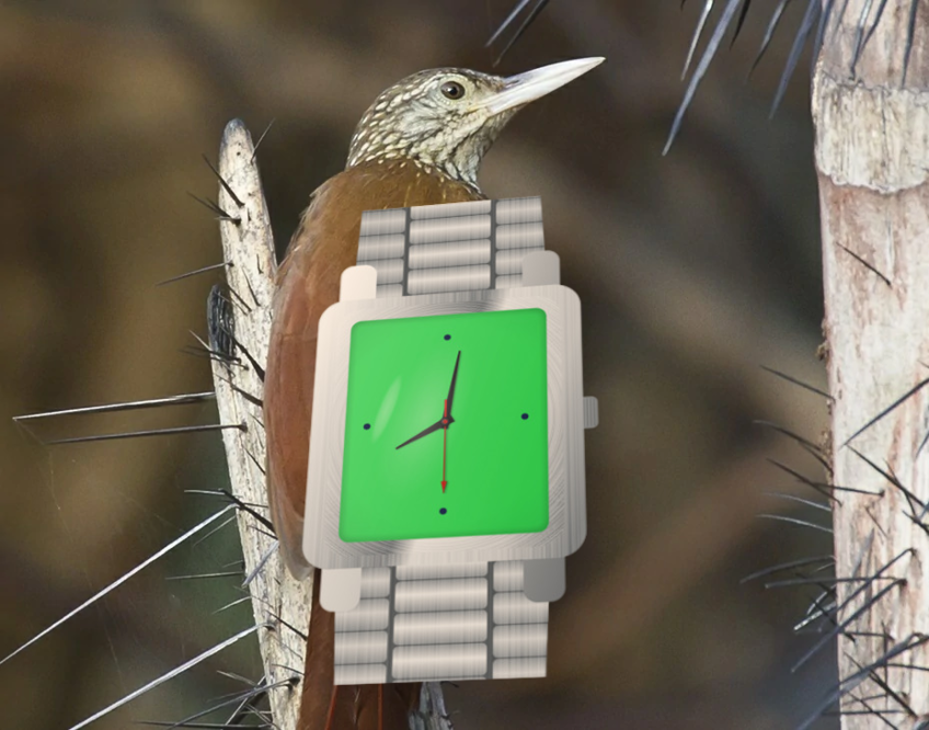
8:01:30
